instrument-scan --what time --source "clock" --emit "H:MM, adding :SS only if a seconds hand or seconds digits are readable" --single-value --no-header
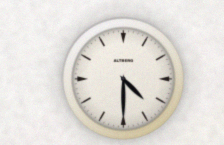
4:30
